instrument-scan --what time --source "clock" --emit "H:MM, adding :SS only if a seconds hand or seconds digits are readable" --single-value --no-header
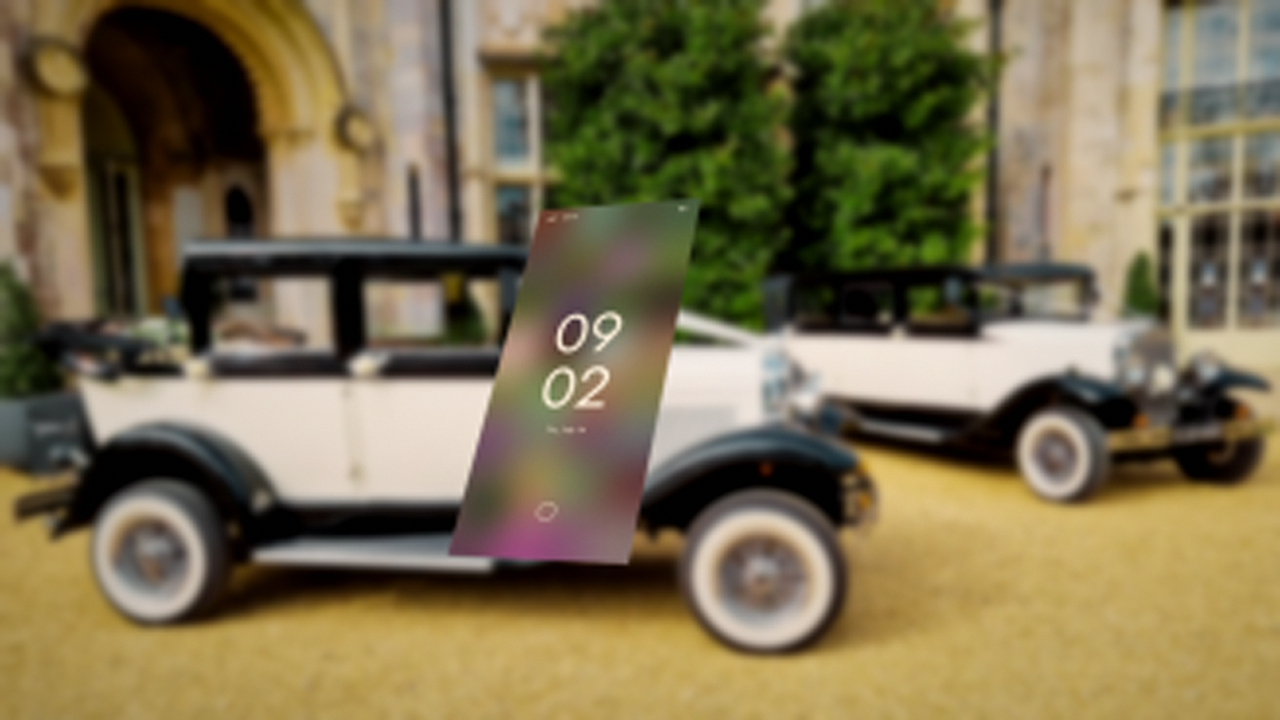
9:02
